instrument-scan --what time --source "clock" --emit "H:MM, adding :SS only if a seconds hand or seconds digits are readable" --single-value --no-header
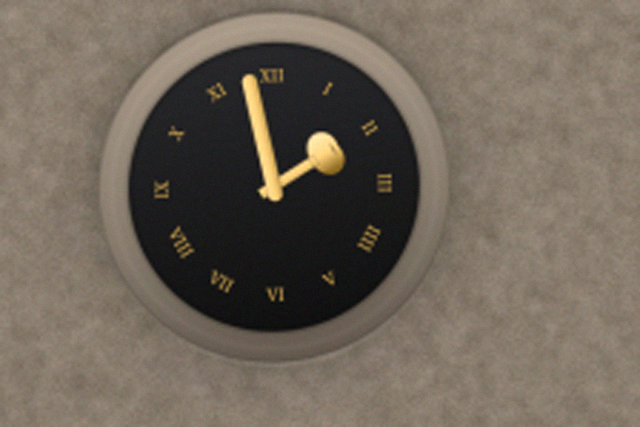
1:58
